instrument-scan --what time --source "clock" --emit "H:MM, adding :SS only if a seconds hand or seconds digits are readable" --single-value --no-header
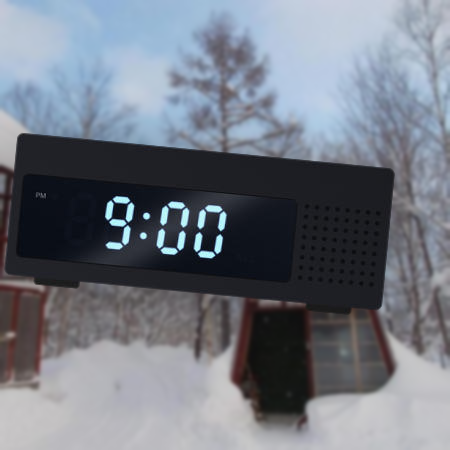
9:00
